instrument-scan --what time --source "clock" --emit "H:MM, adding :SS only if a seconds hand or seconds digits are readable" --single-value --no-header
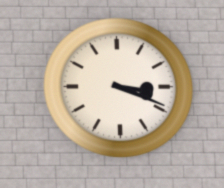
3:19
